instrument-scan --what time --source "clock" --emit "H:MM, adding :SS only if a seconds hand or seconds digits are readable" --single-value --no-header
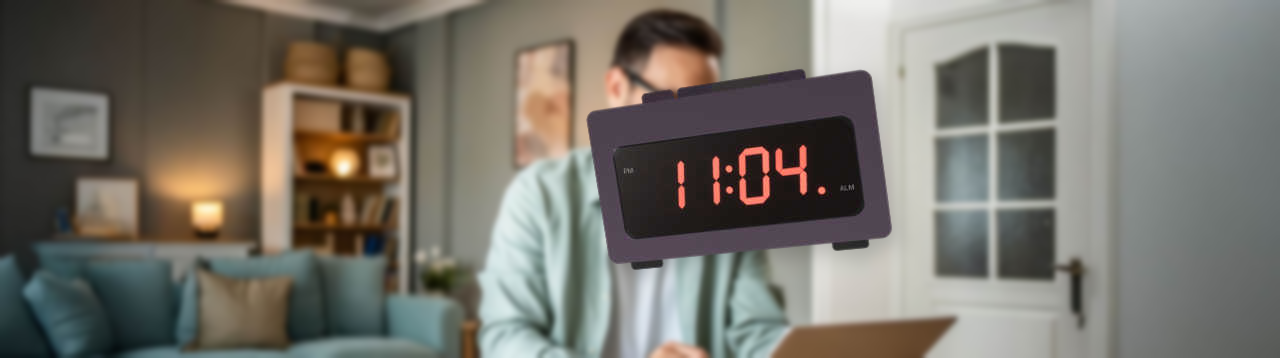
11:04
